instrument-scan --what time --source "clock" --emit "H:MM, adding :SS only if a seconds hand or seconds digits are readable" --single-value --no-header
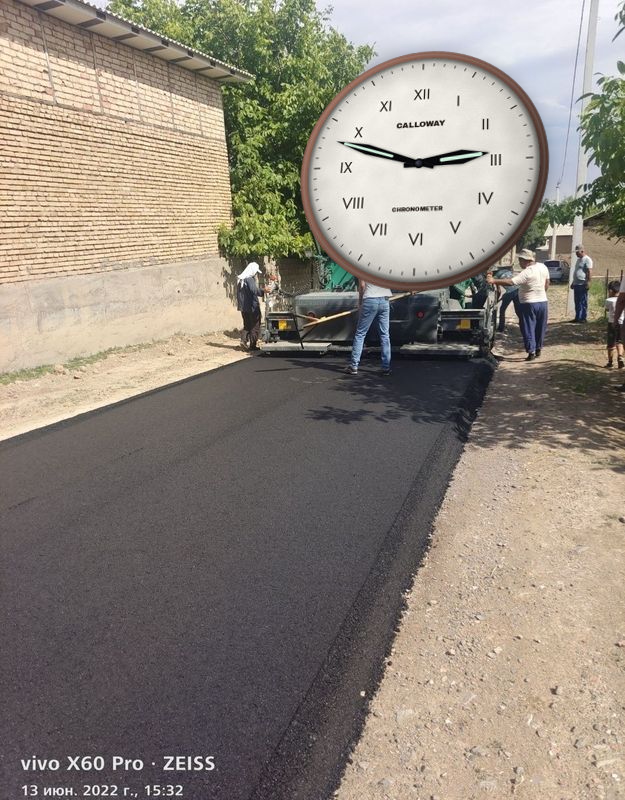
2:48
